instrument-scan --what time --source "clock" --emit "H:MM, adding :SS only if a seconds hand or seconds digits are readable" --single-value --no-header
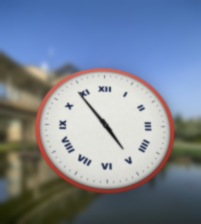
4:54
